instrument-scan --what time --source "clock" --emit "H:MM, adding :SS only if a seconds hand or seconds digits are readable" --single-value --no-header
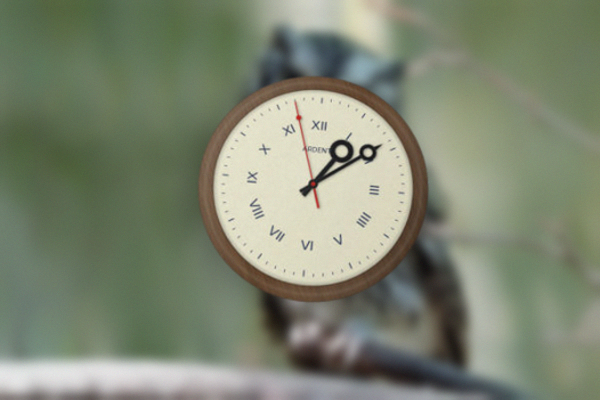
1:08:57
